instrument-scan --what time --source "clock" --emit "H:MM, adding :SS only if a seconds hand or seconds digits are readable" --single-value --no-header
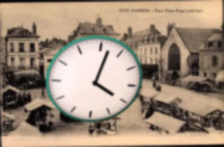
4:02
